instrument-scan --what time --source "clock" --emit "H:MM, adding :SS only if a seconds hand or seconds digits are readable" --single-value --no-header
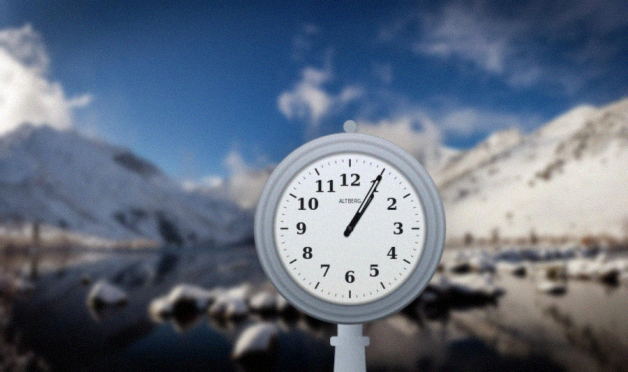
1:05
